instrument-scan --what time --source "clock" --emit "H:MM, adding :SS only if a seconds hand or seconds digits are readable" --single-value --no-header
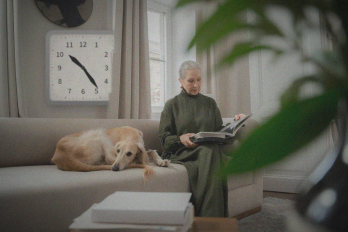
10:24
